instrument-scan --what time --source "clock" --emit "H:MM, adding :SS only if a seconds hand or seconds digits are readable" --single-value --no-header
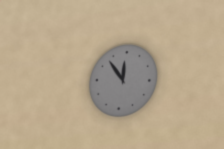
11:53
